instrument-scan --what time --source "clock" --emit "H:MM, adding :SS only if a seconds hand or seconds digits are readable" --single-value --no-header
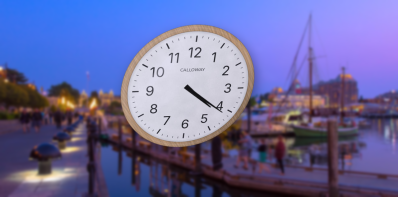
4:21
